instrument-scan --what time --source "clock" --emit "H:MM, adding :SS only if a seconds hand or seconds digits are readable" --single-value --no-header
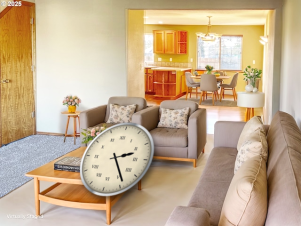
2:24
